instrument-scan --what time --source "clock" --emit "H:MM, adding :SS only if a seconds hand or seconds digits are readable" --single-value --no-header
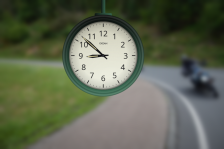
8:52
